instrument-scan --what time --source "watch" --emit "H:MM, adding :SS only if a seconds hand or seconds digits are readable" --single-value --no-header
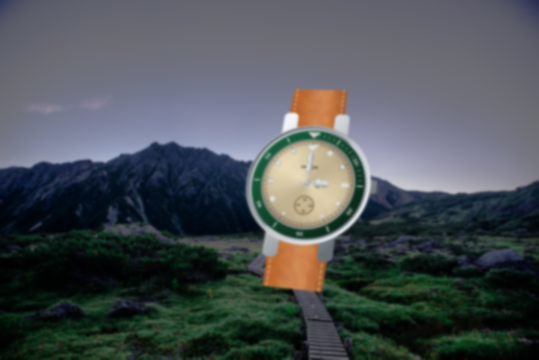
3:00
